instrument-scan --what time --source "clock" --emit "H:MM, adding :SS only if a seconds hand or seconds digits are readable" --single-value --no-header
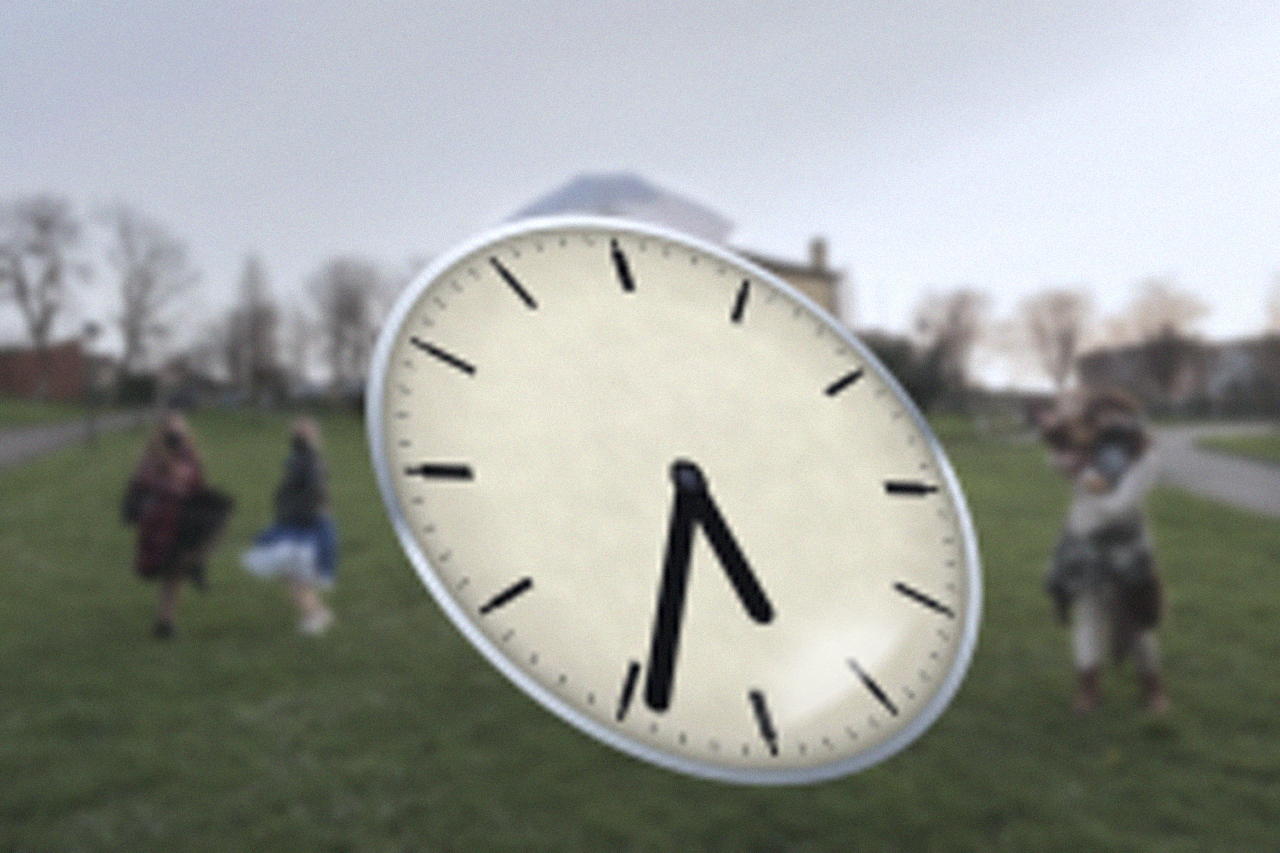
5:34
